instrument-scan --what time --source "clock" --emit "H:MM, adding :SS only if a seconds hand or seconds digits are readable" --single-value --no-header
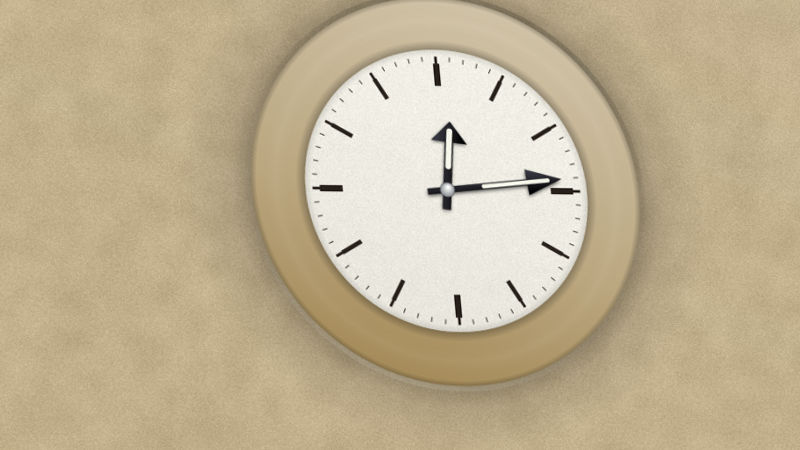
12:14
